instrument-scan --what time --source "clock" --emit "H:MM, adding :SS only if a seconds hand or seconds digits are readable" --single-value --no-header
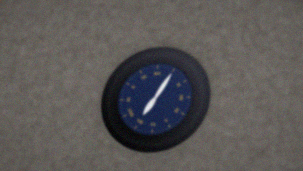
7:05
